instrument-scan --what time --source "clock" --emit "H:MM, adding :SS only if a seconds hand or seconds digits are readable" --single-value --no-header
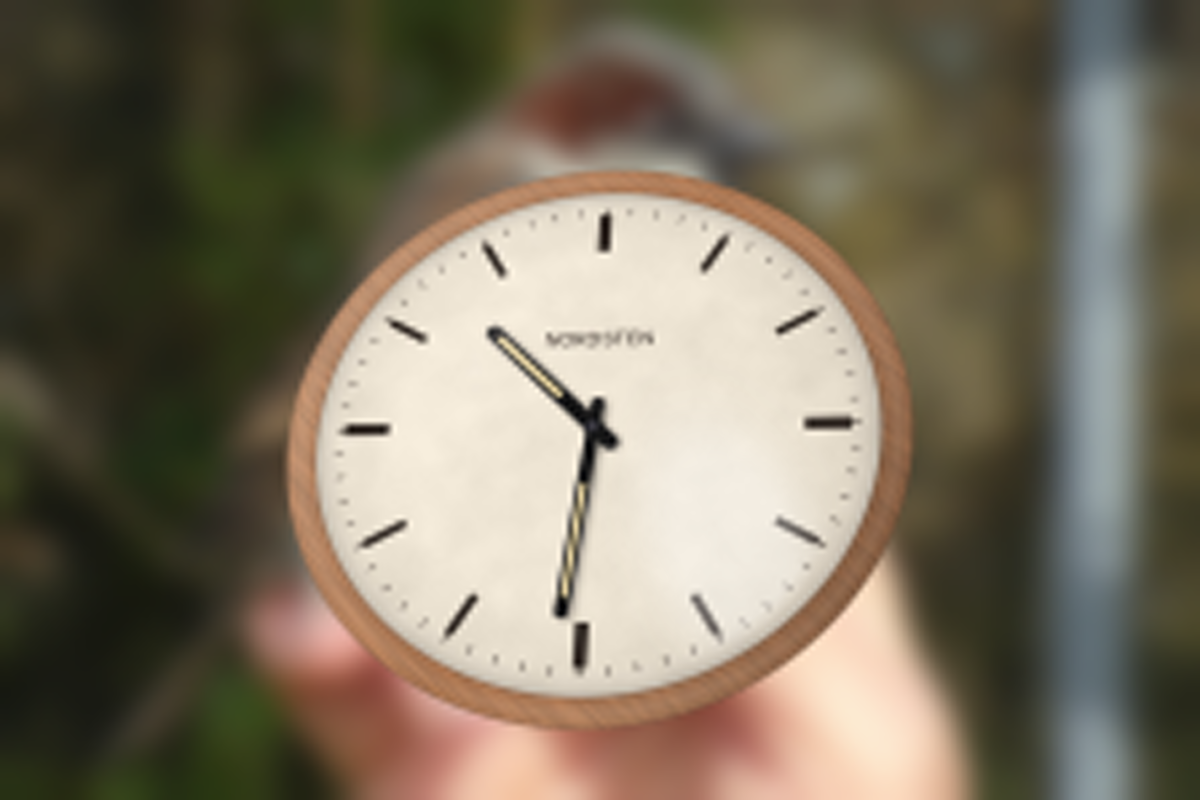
10:31
